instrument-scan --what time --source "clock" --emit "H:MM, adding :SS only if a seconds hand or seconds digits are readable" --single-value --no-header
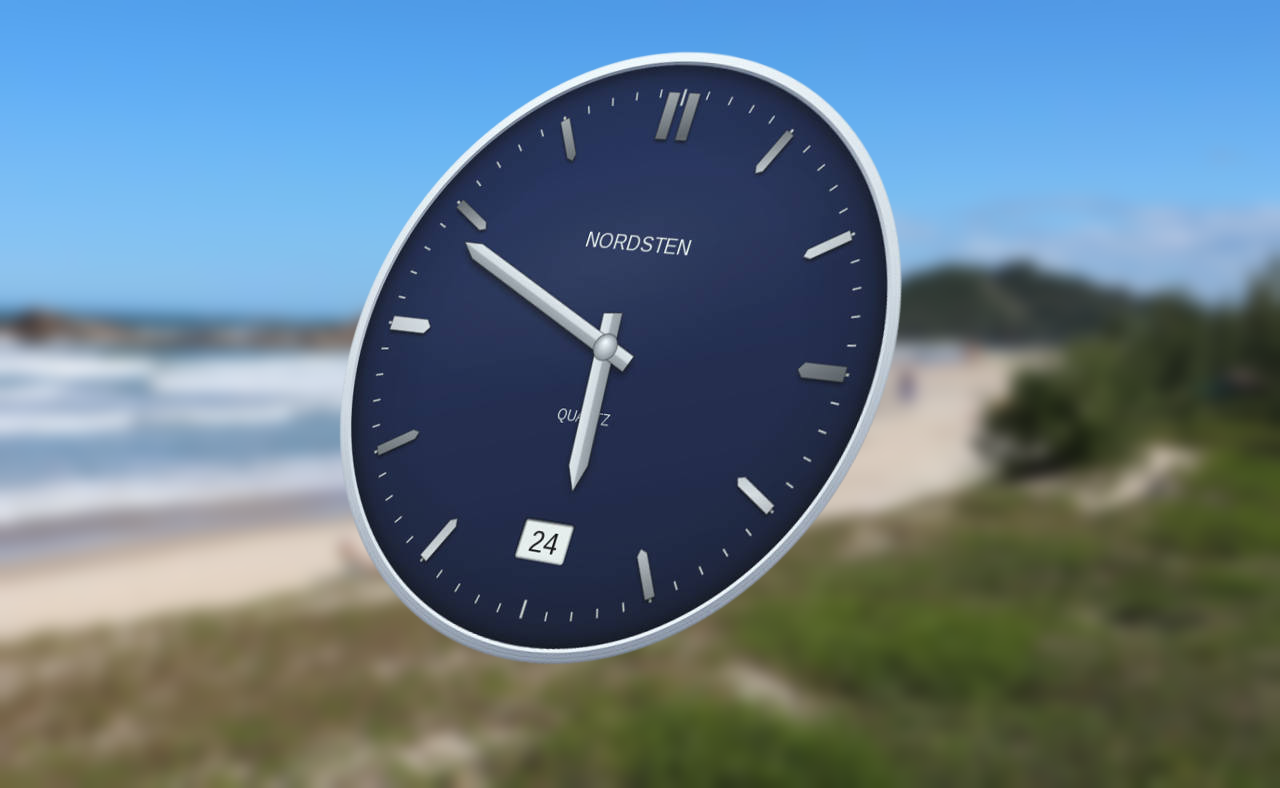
5:49
